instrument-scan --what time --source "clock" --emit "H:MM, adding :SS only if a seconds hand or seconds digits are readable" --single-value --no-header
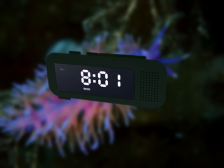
8:01
